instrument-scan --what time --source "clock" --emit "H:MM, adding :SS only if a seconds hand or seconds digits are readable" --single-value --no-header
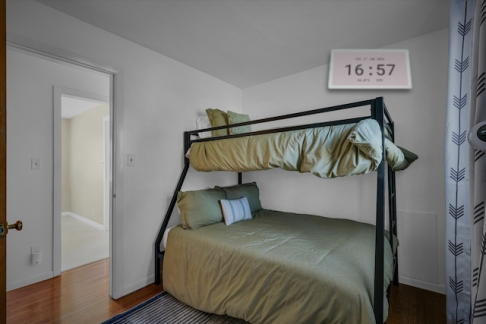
16:57
